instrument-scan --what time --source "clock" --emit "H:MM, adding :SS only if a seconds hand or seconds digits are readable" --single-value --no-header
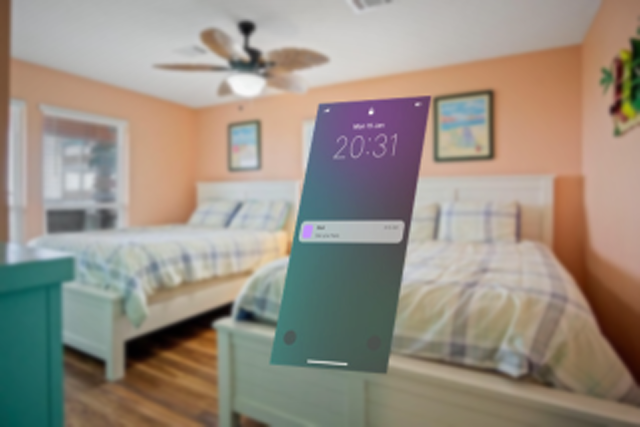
20:31
